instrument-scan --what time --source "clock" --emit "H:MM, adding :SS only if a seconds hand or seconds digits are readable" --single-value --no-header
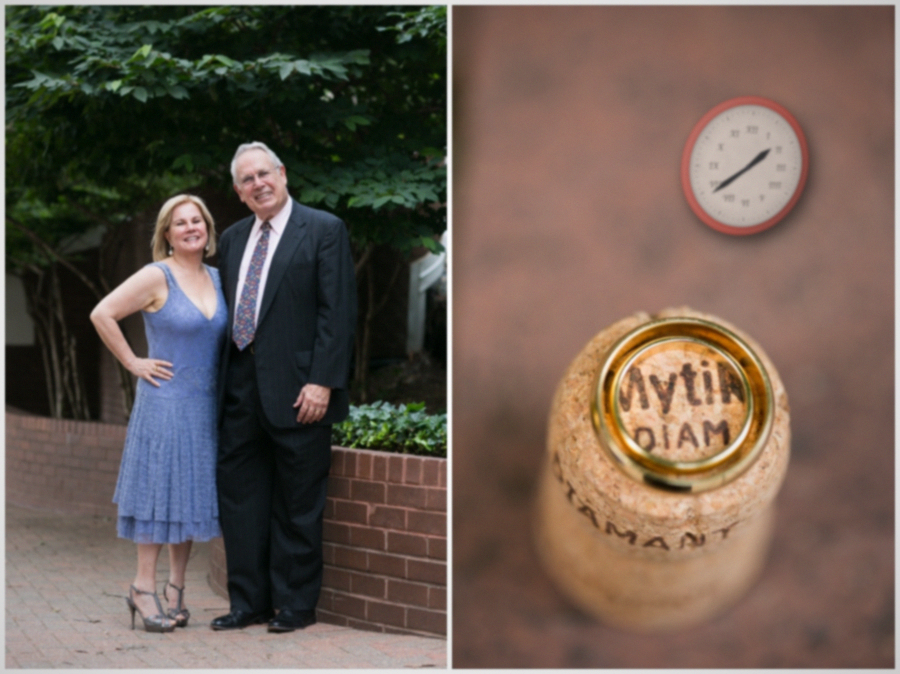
1:39
